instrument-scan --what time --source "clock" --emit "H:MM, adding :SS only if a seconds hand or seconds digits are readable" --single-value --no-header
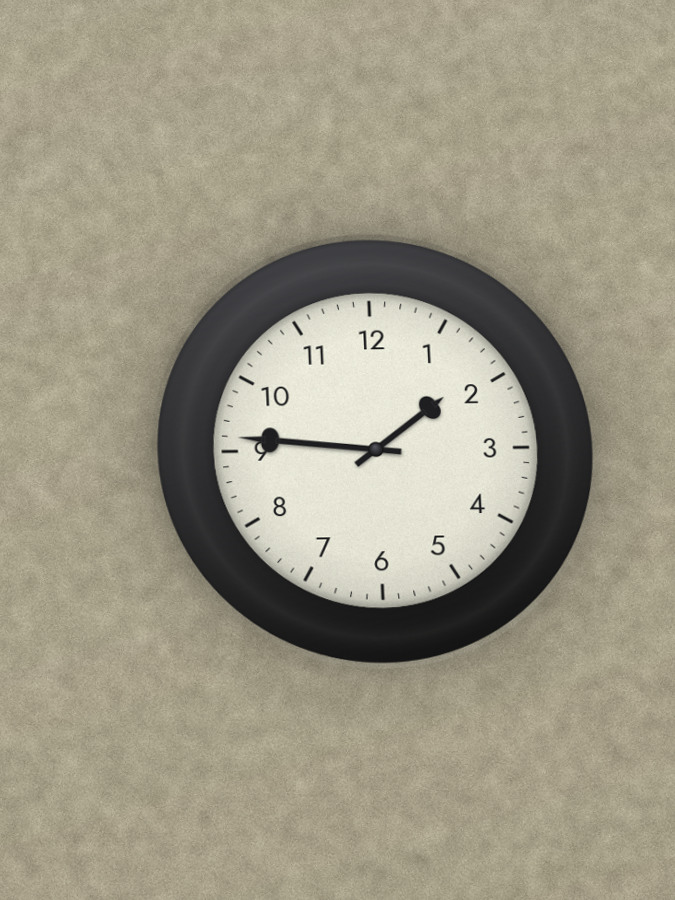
1:46
